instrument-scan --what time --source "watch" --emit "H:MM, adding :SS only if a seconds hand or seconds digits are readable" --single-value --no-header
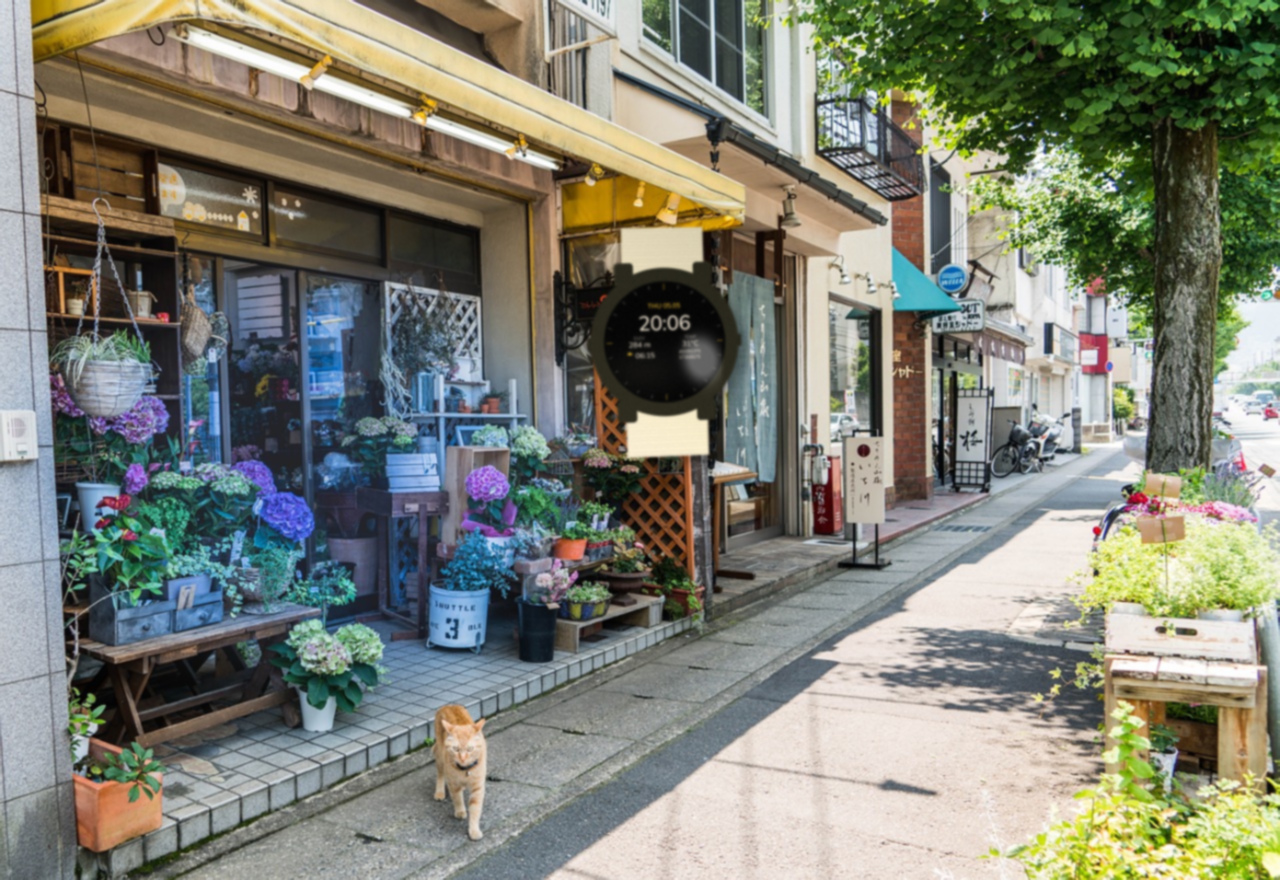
20:06
